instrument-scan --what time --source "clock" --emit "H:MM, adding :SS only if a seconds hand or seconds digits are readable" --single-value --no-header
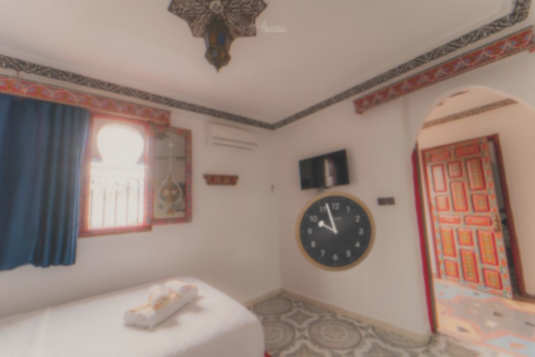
9:57
